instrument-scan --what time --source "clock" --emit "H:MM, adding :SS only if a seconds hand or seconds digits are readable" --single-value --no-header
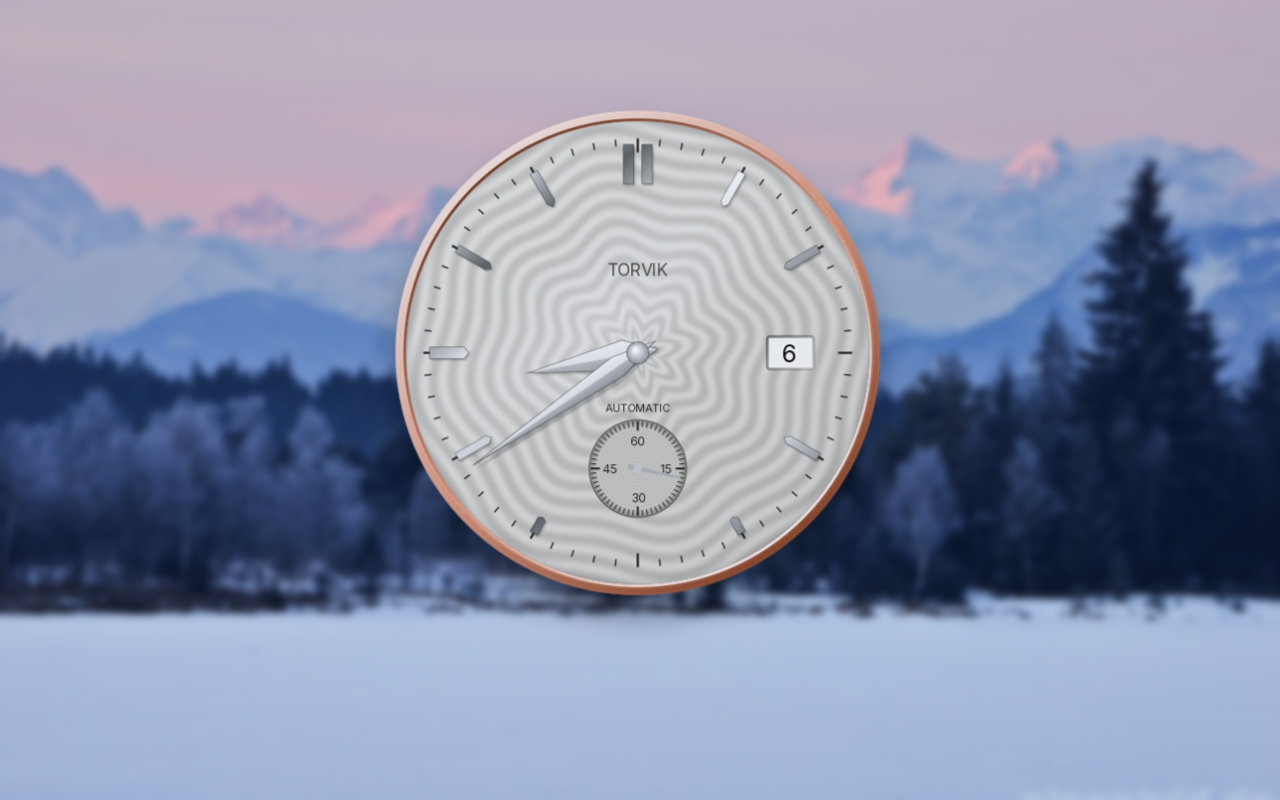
8:39:17
